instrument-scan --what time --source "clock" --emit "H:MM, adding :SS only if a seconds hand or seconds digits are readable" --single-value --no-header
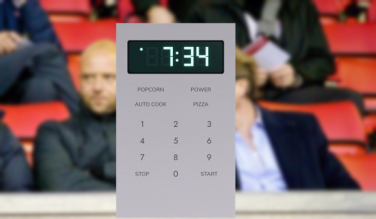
7:34
